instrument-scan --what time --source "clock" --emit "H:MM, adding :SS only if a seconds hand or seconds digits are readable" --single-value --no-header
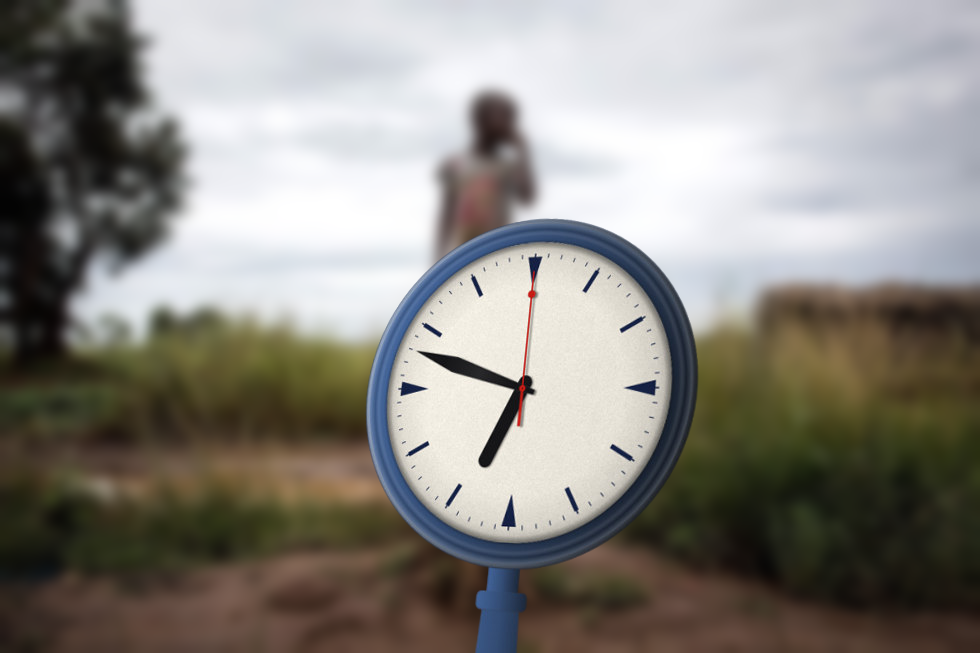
6:48:00
